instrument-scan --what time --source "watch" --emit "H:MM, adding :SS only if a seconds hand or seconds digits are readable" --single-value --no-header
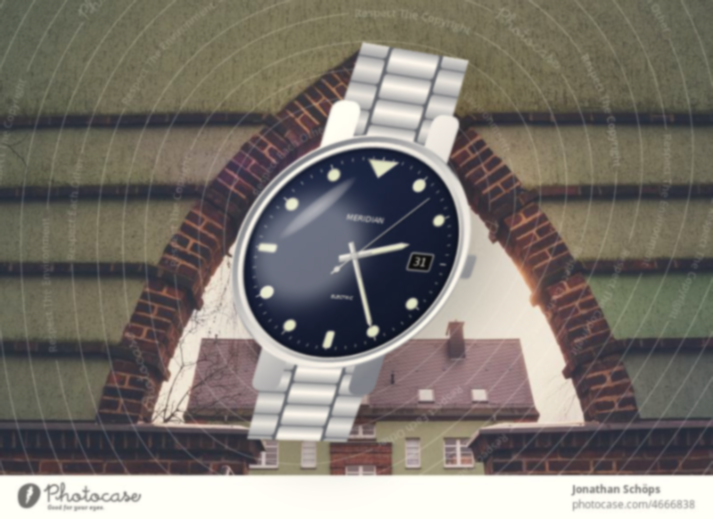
2:25:07
